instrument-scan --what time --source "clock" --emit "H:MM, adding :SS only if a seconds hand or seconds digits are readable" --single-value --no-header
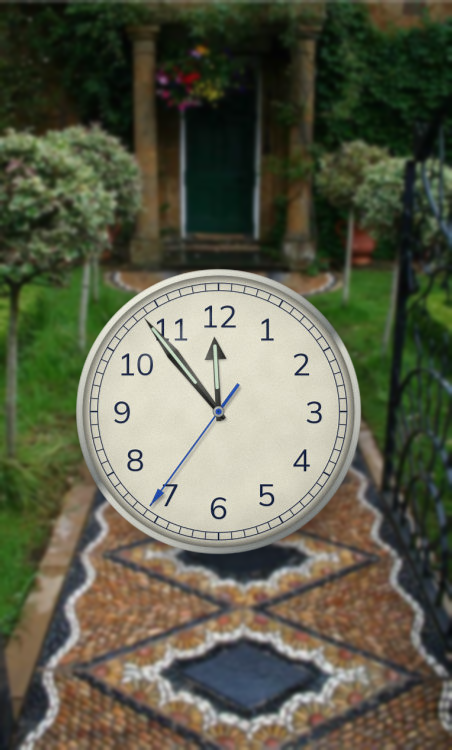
11:53:36
